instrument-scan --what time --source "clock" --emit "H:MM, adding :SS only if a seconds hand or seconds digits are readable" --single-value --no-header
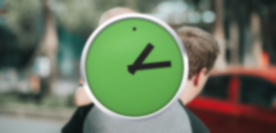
1:14
